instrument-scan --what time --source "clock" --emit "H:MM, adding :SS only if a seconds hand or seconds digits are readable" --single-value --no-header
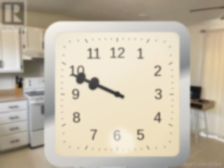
9:49
